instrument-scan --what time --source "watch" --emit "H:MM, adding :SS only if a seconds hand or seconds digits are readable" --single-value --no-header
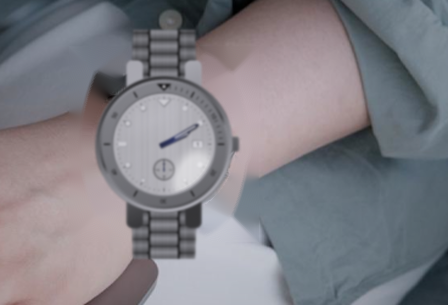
2:10
